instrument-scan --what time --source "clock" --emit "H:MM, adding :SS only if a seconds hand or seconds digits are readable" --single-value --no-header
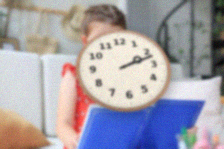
2:12
